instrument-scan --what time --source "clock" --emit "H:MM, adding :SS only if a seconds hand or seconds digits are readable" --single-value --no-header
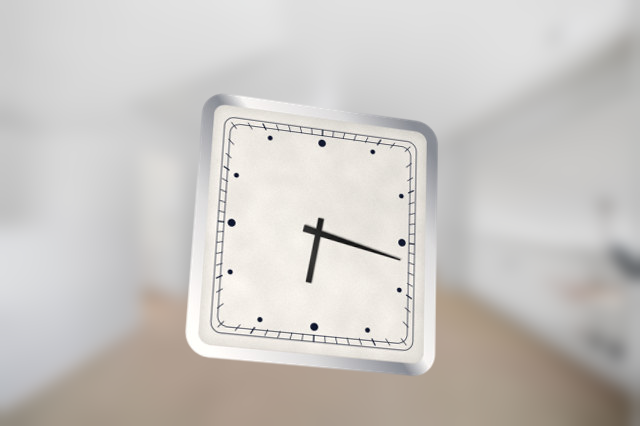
6:17
